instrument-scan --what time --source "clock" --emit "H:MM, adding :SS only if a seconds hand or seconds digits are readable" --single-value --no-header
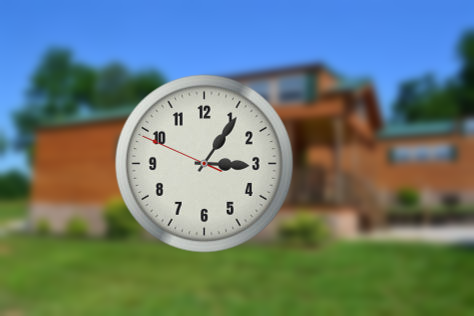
3:05:49
